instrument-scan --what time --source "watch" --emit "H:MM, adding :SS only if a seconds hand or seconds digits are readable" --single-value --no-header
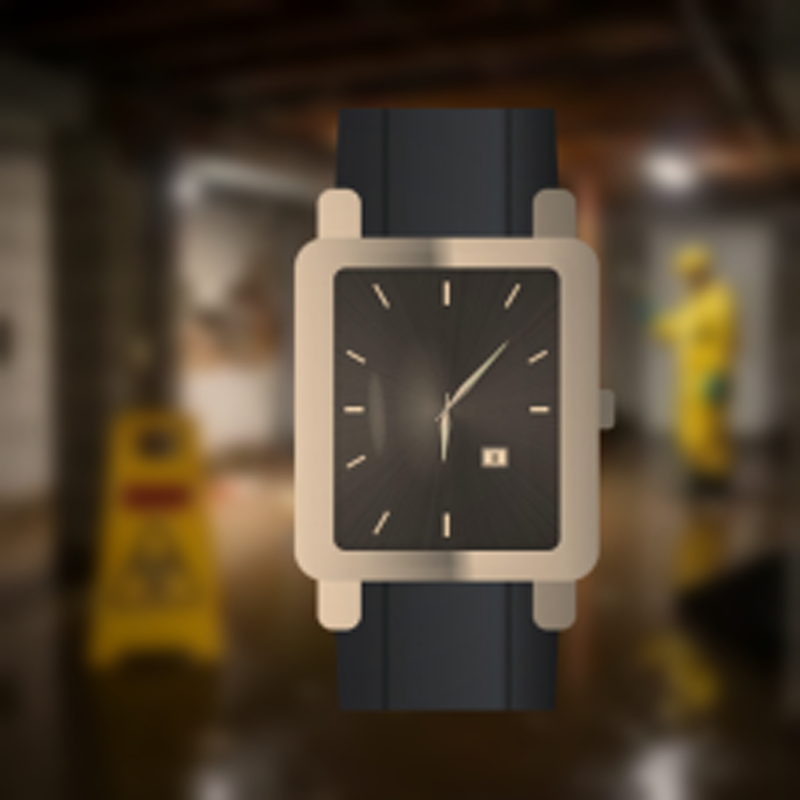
6:07
